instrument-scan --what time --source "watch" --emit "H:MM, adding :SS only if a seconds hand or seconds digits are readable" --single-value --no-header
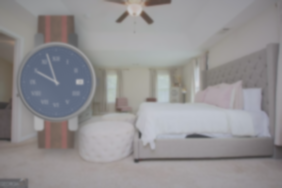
9:57
